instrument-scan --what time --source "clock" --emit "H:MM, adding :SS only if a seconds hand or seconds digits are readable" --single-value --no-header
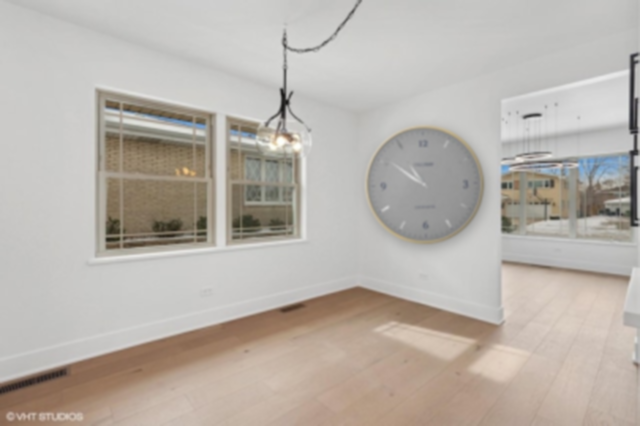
10:51
